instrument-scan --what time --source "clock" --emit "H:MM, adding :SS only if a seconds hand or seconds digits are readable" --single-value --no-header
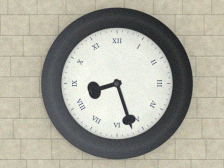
8:27
